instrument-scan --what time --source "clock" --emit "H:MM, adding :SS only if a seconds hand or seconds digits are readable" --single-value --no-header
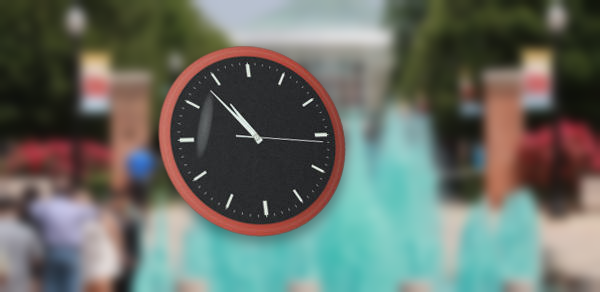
10:53:16
